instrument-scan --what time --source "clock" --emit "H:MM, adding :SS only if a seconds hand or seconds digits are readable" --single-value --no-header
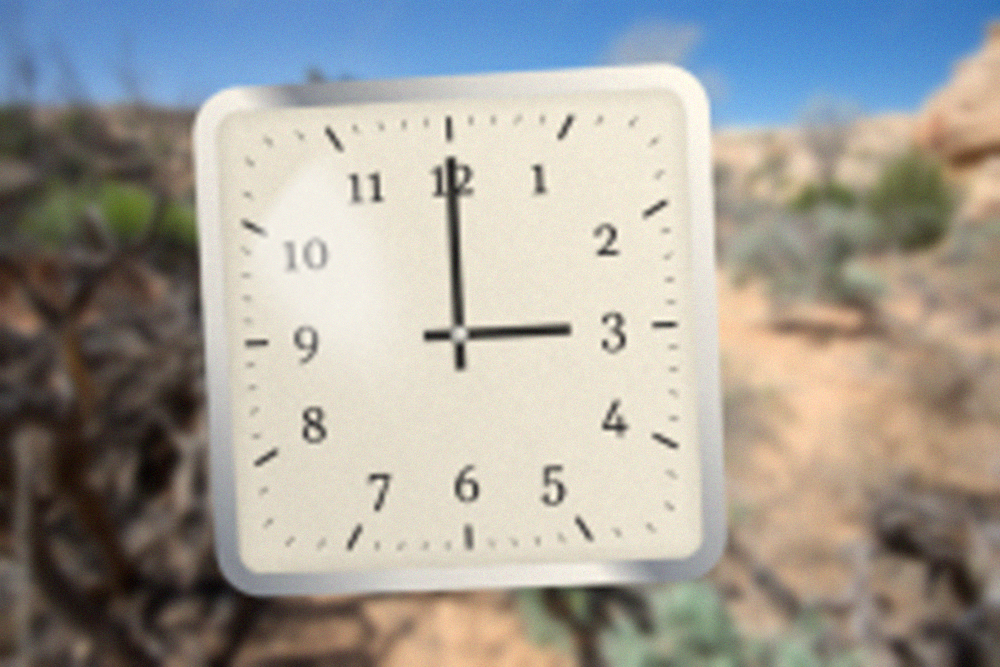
3:00
